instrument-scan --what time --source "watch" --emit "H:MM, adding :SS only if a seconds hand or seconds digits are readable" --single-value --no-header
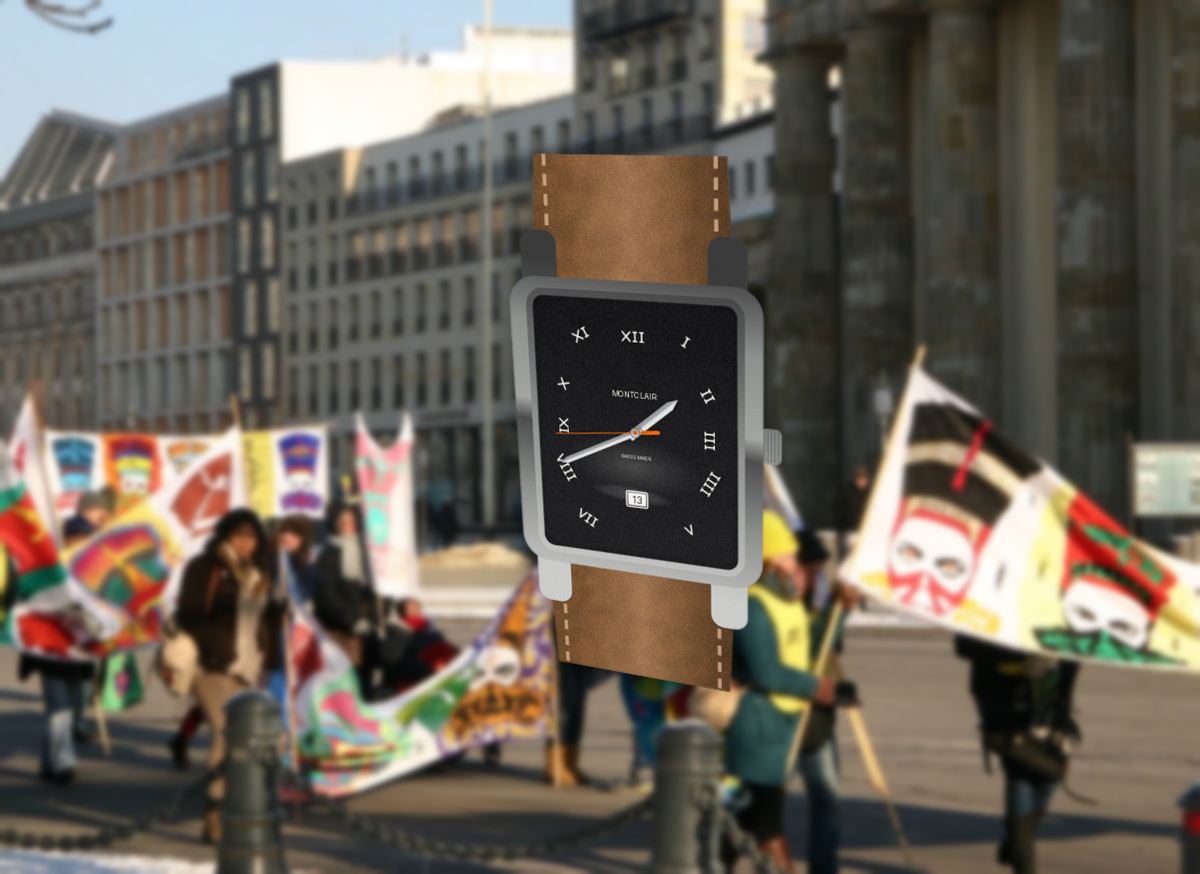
1:40:44
